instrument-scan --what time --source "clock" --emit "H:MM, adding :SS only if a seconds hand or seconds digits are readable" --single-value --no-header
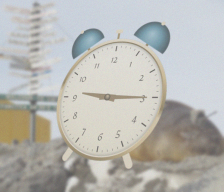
9:15
